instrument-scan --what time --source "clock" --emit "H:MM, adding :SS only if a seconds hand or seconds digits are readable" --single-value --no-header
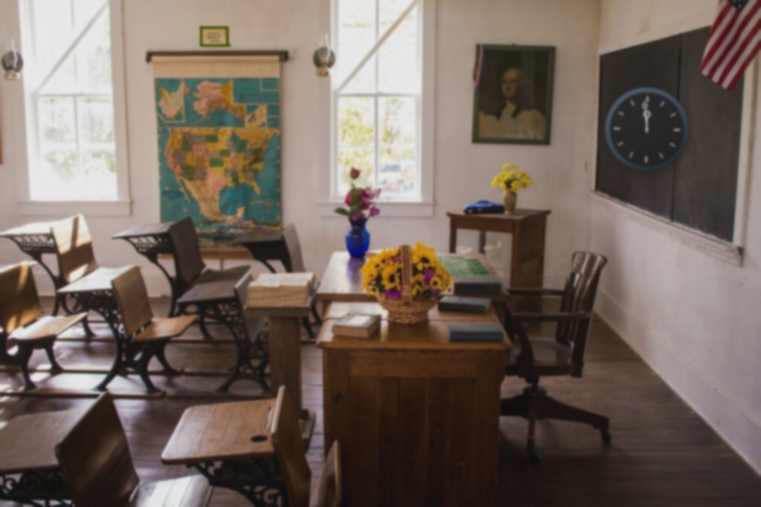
11:59
